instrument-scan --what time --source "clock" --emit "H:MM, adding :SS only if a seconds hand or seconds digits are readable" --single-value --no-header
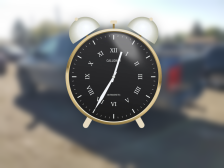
12:35
